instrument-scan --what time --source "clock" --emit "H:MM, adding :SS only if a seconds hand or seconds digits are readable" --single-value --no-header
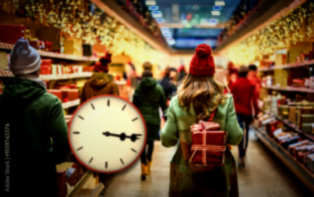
3:16
